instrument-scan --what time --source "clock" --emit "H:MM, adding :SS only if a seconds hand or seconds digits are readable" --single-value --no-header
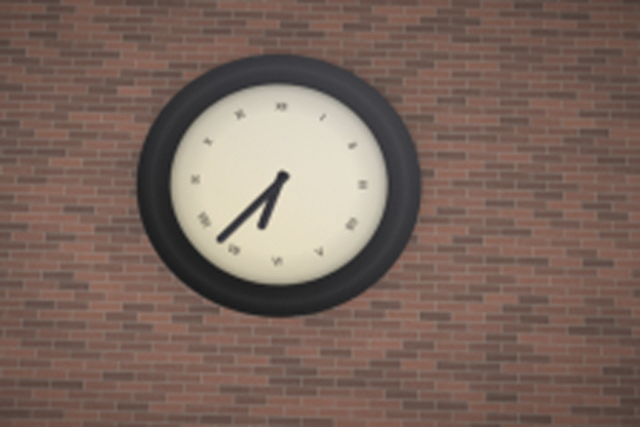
6:37
